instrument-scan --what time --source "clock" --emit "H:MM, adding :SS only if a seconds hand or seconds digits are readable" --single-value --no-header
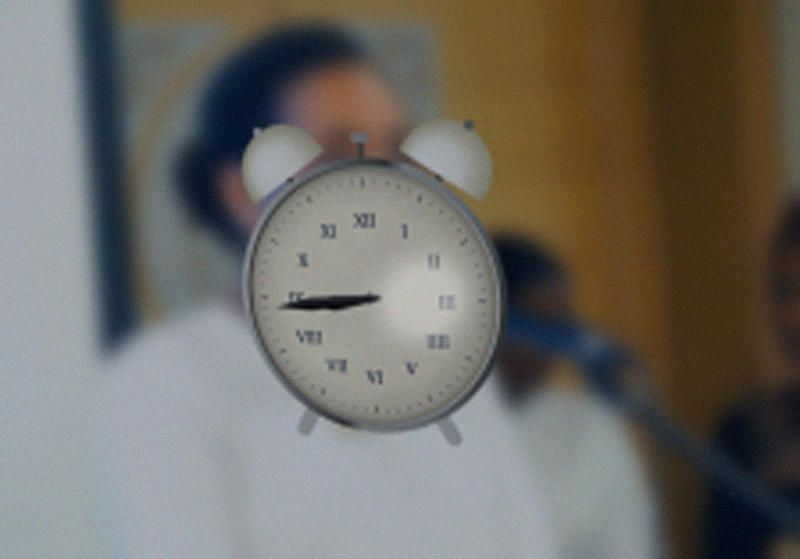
8:44
